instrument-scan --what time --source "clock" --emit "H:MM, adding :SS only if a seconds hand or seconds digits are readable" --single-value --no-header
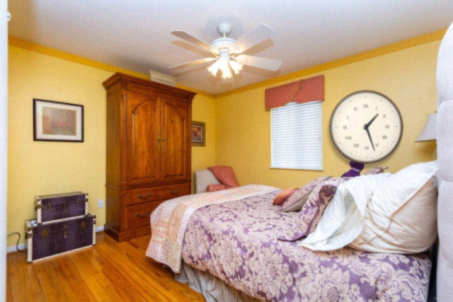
1:27
